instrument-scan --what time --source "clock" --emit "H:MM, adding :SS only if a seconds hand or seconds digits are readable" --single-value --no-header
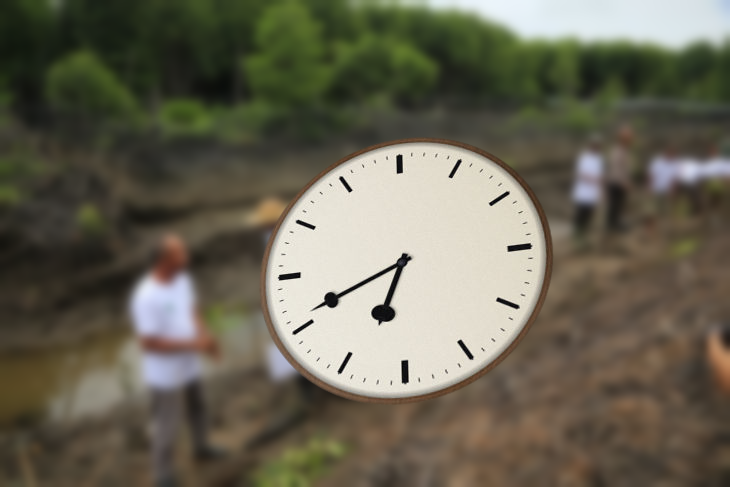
6:41
